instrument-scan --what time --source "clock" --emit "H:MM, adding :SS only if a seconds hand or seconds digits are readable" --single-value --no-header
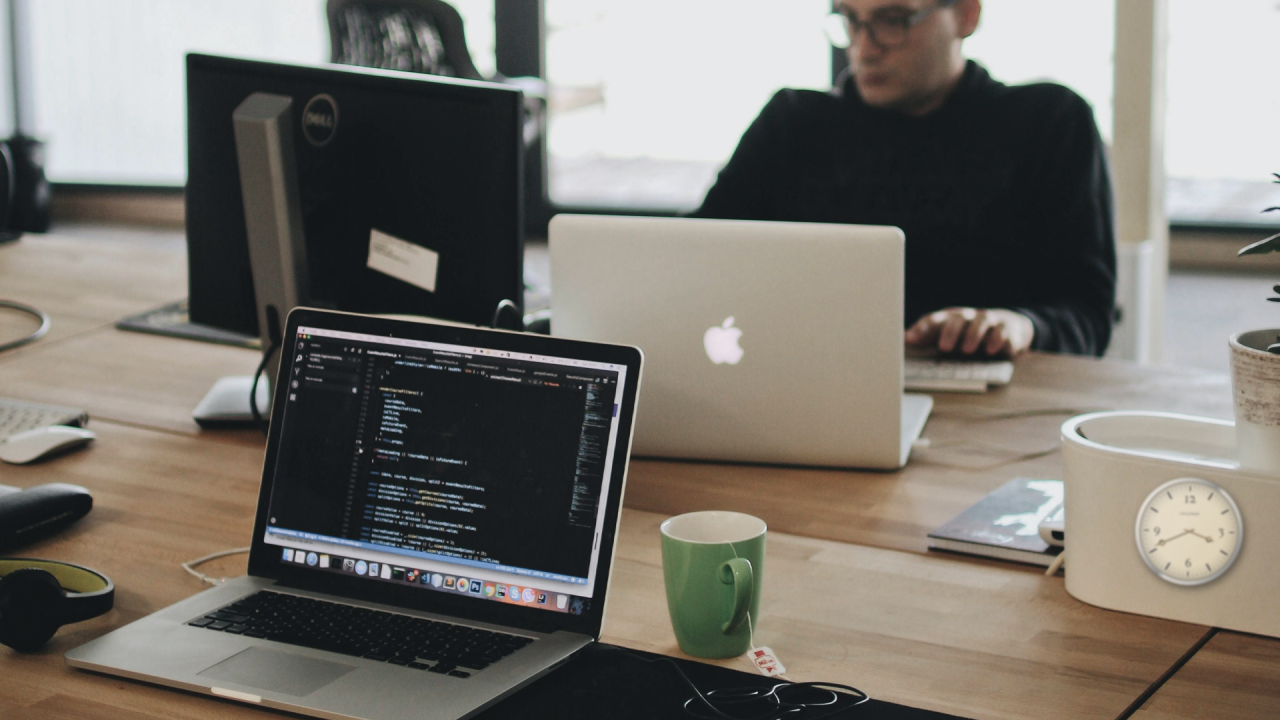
3:41
